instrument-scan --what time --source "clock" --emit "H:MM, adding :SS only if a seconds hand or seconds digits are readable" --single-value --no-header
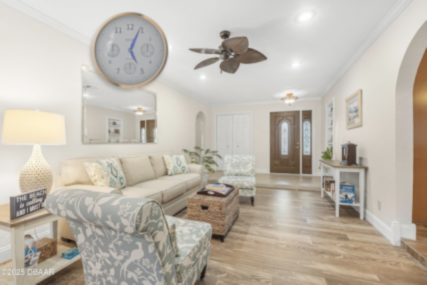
5:04
